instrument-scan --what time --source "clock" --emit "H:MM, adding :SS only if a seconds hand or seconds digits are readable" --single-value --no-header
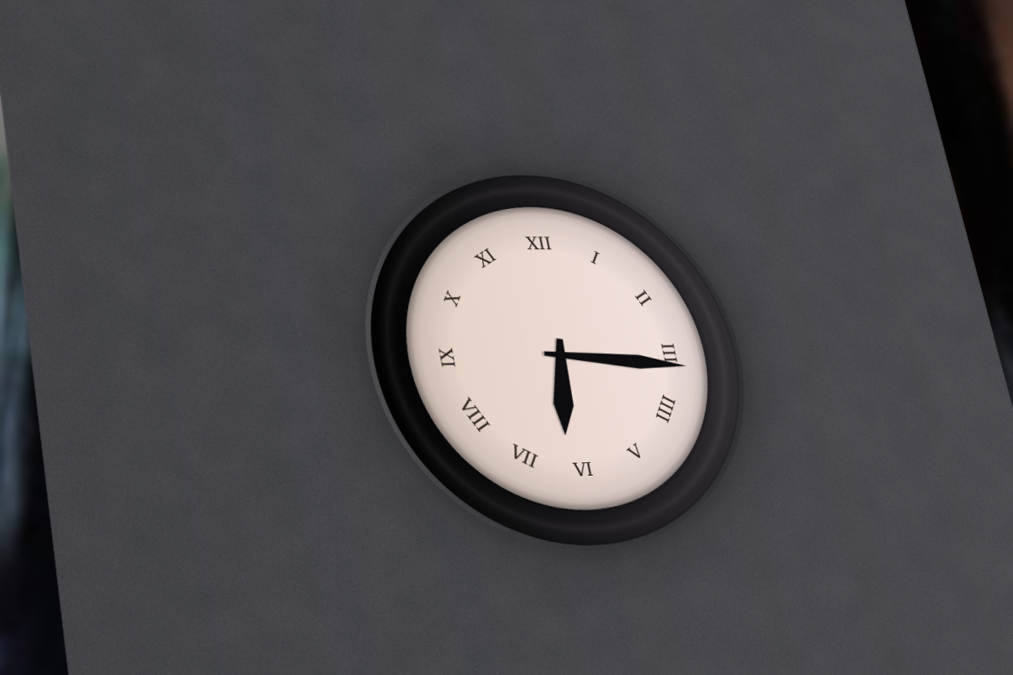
6:16
